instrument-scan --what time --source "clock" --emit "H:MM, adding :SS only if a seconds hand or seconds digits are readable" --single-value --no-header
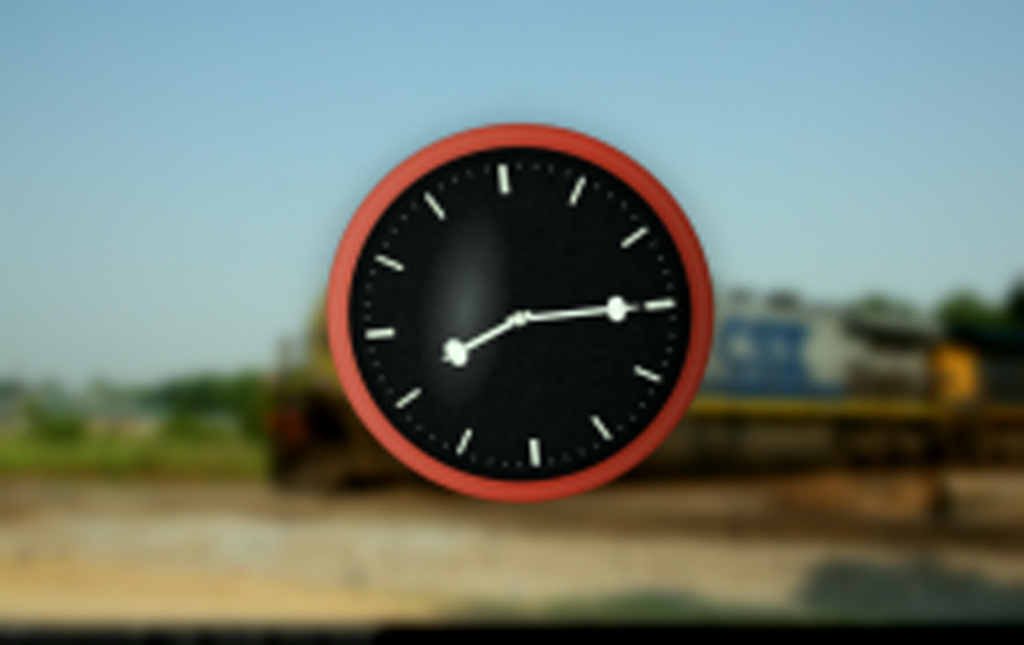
8:15
